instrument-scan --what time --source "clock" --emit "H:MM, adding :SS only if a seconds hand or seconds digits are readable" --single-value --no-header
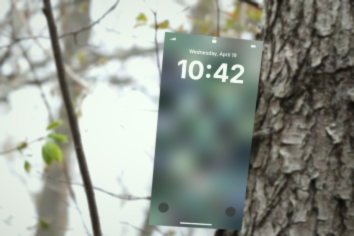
10:42
